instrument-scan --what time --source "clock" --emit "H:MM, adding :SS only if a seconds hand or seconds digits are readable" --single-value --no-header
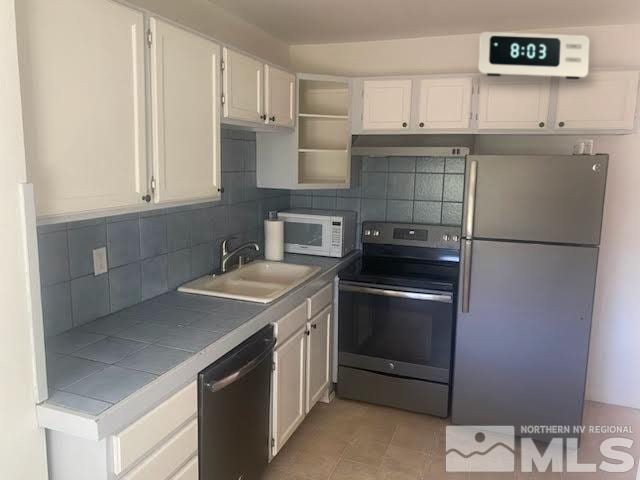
8:03
